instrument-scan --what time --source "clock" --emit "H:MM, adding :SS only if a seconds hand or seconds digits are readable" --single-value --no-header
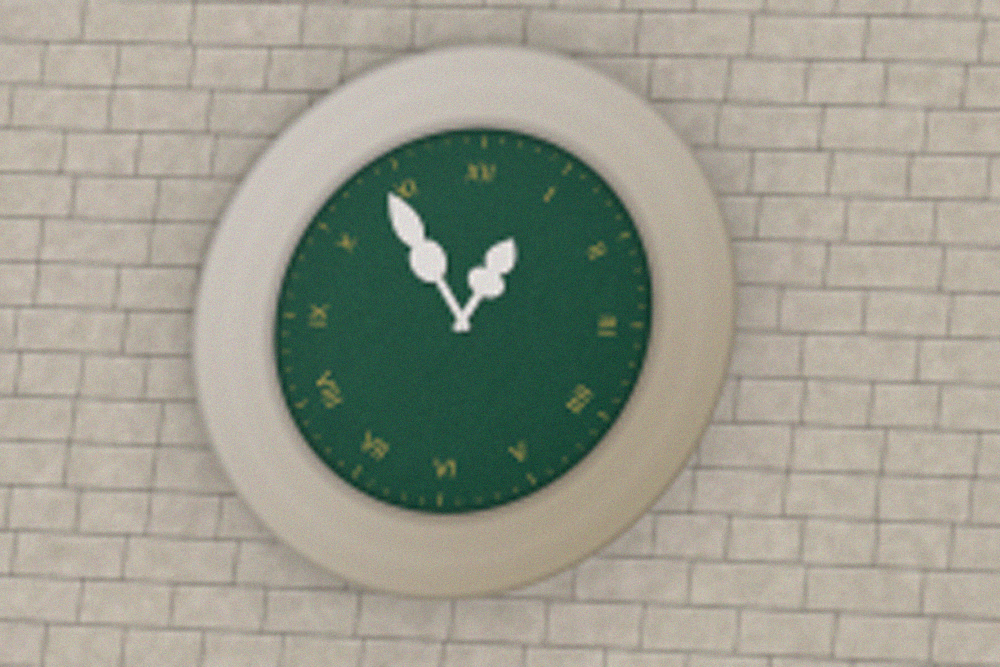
12:54
